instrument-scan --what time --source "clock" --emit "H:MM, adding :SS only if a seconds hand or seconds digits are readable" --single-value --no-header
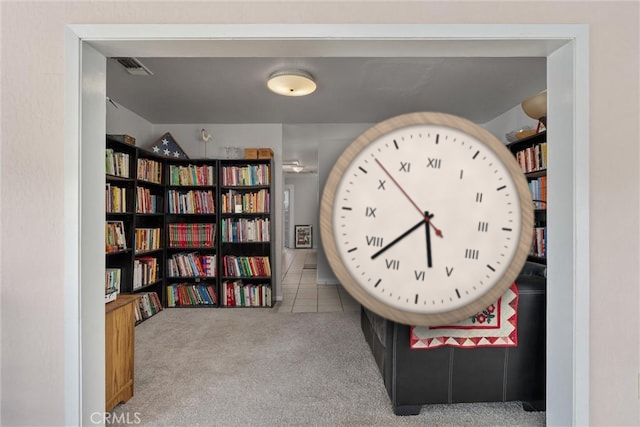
5:37:52
